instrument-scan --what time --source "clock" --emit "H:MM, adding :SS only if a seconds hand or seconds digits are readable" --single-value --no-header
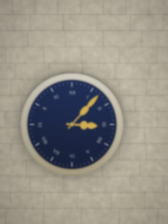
3:07
